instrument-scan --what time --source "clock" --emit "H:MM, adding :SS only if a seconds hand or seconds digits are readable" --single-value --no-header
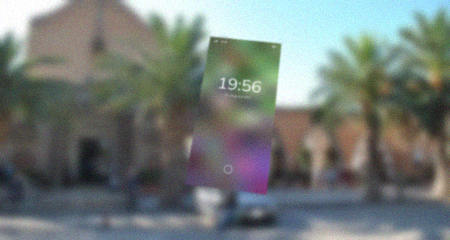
19:56
